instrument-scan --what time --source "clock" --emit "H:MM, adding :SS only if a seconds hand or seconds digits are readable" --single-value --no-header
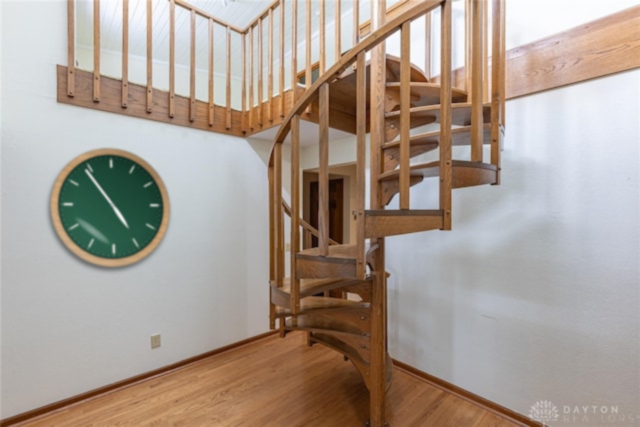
4:54
